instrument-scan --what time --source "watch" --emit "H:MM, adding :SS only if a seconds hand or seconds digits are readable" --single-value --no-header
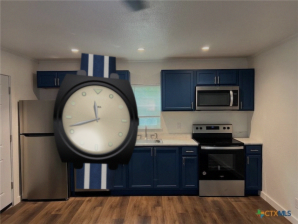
11:42
